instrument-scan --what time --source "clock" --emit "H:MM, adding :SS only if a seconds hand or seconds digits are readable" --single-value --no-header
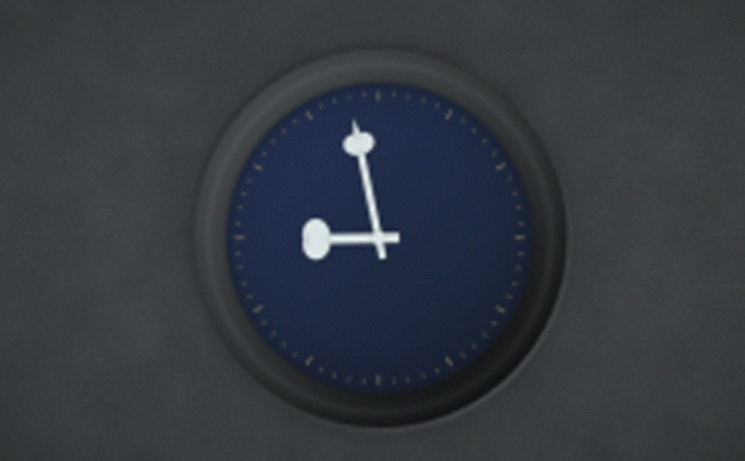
8:58
